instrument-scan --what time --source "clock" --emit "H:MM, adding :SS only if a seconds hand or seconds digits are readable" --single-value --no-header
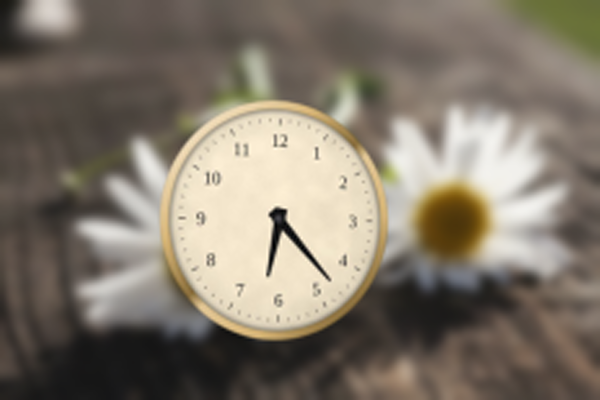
6:23
